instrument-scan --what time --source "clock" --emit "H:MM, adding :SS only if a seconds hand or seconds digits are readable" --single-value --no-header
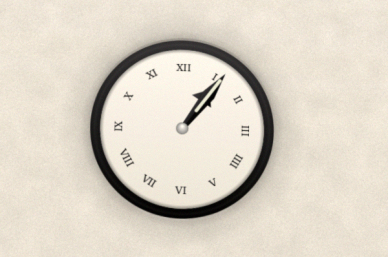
1:06
